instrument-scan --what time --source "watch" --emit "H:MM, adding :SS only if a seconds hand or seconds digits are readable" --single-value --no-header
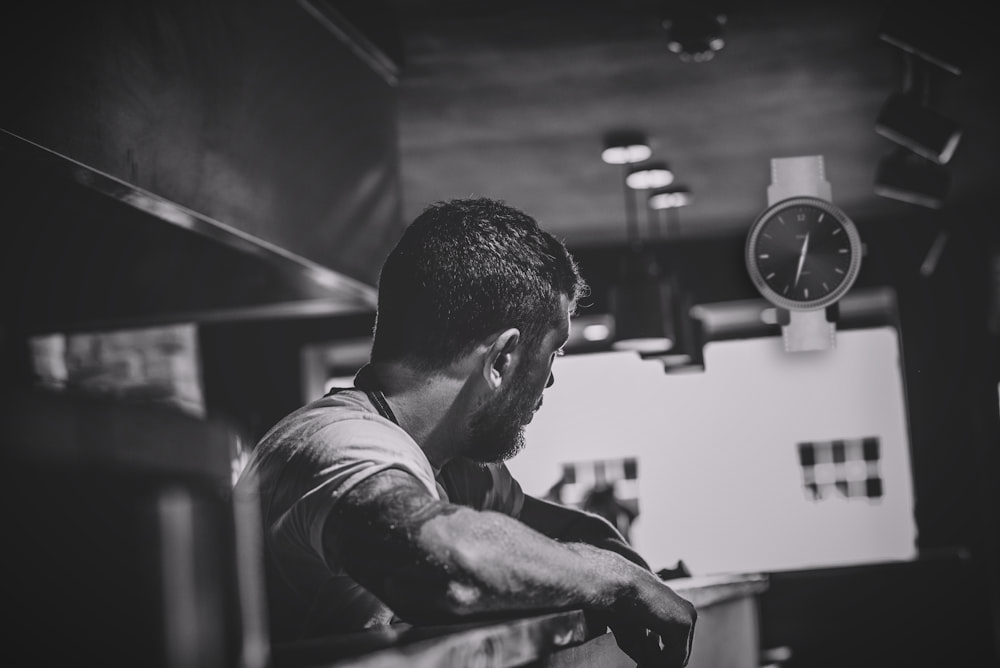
12:33
